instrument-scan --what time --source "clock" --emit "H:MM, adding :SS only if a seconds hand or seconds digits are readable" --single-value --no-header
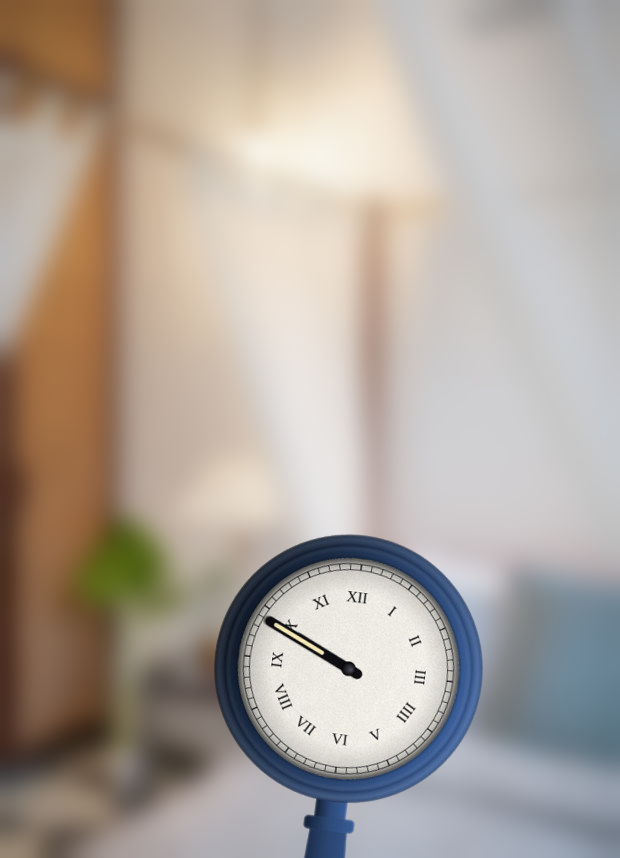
9:49
